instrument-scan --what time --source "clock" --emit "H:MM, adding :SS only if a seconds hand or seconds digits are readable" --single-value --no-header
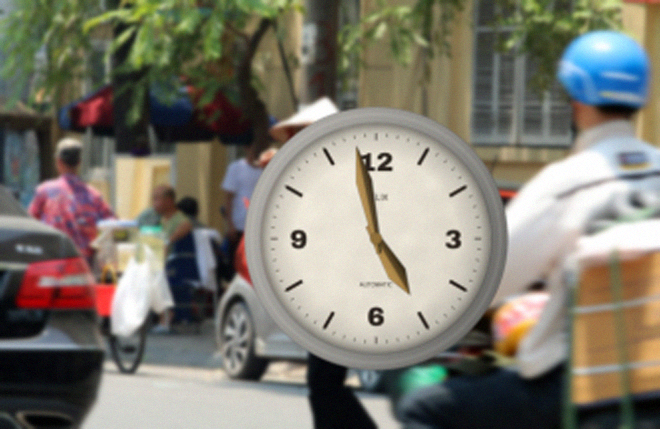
4:58
